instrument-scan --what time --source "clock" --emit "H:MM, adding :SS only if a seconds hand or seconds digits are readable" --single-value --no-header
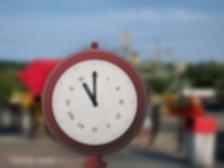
11:00
